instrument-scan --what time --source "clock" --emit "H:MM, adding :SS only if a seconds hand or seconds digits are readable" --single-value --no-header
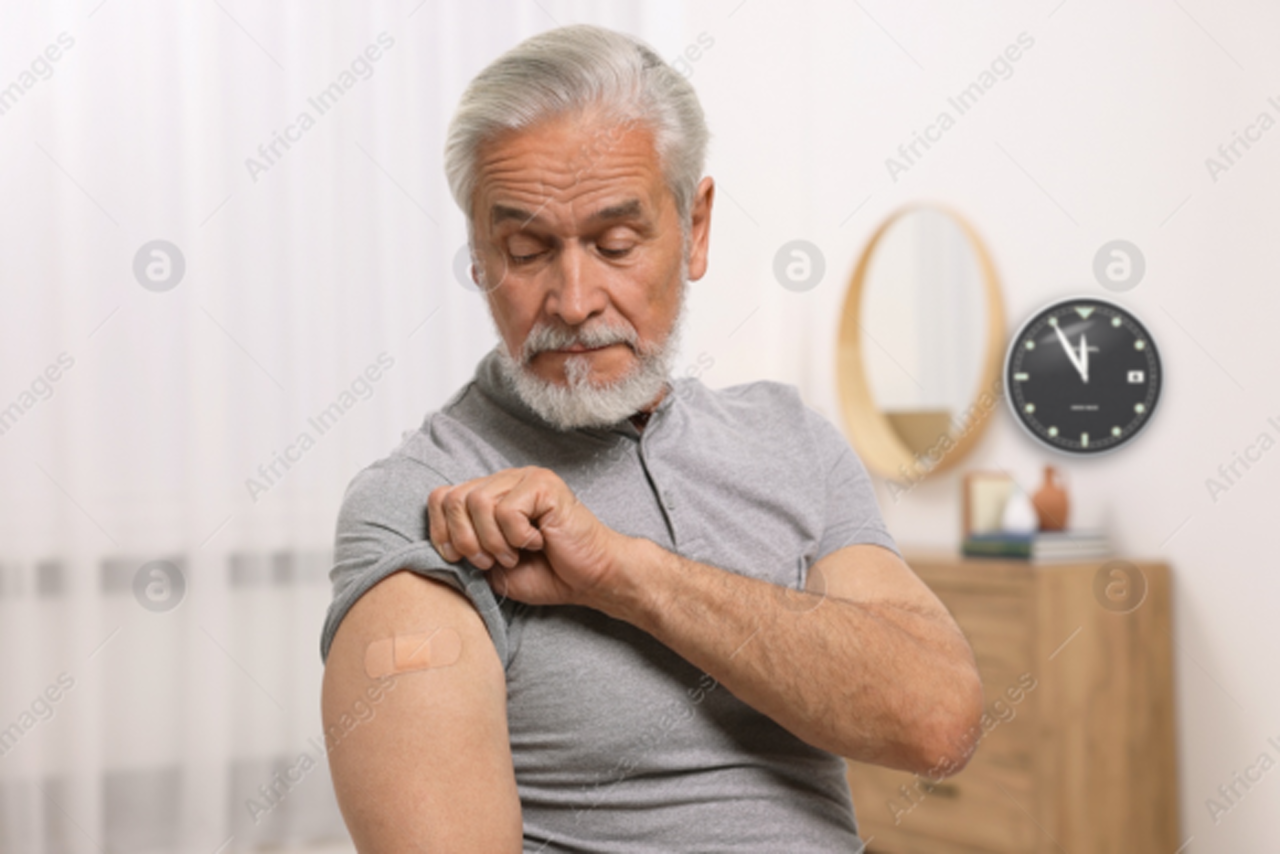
11:55
